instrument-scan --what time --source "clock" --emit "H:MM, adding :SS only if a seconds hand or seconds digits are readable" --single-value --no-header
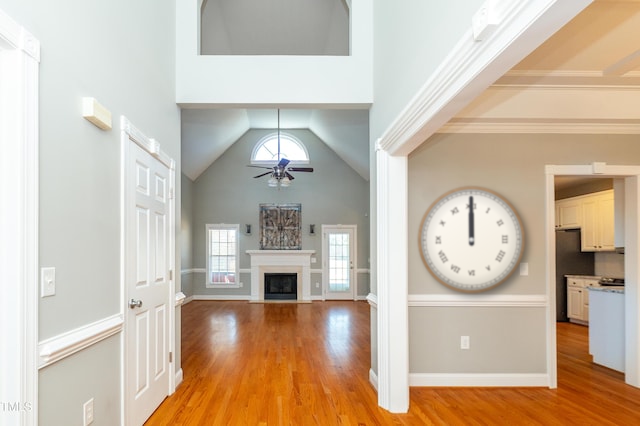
12:00
